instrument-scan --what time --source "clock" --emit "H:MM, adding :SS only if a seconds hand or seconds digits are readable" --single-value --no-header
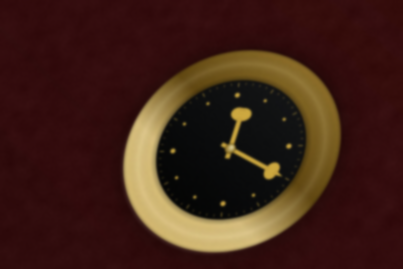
12:20
